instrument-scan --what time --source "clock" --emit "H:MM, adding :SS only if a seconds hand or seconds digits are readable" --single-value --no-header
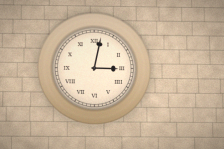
3:02
